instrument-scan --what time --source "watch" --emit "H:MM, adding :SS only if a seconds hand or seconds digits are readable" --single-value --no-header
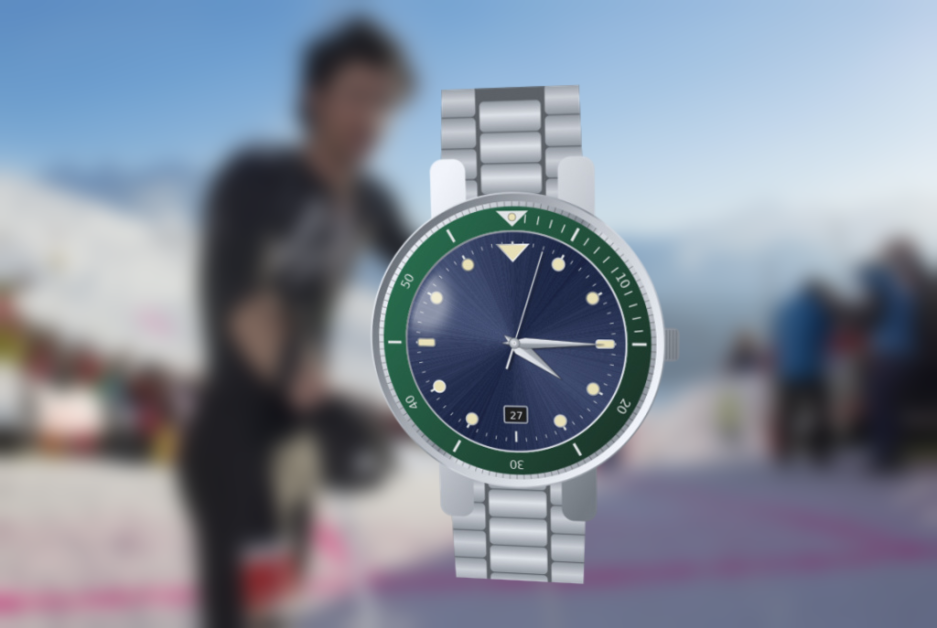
4:15:03
